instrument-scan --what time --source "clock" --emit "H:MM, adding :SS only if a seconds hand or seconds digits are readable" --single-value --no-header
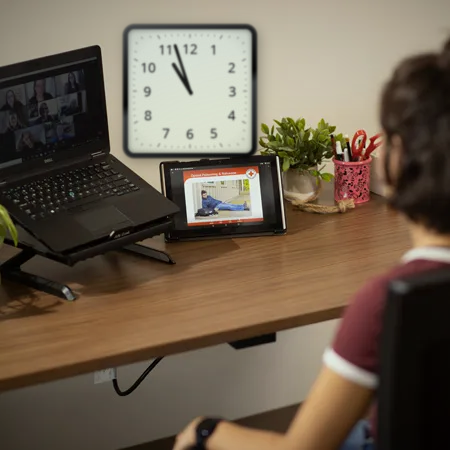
10:57
